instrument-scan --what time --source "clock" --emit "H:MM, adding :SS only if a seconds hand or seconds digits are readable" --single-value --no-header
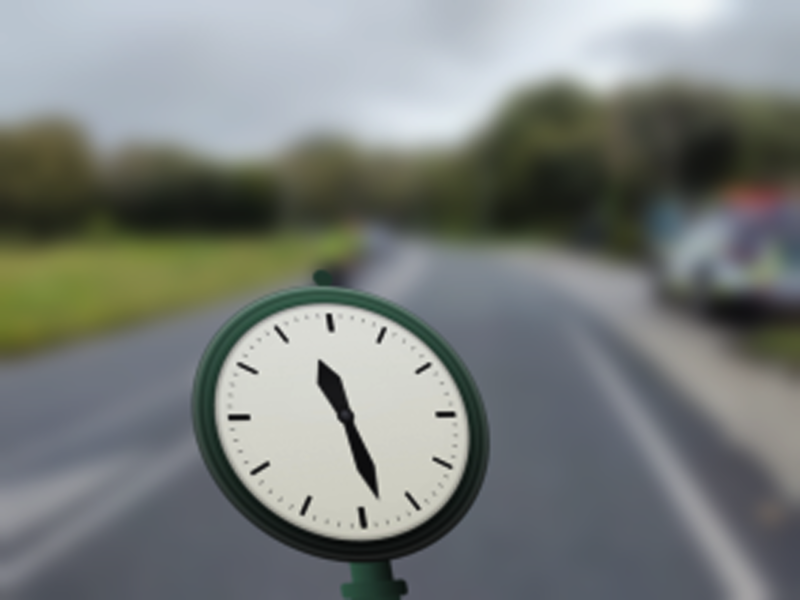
11:28
